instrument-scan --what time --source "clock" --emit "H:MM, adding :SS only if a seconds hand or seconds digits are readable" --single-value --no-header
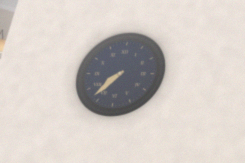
7:37
